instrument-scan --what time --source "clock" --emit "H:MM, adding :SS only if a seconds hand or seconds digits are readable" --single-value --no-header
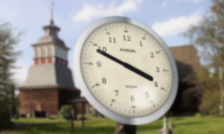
3:49
